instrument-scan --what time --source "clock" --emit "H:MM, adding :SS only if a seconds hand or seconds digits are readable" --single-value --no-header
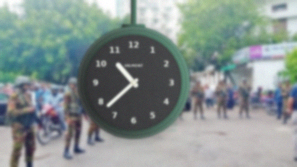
10:38
